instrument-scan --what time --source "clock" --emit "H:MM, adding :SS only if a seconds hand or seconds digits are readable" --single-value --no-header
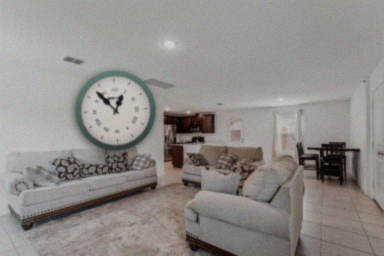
12:53
